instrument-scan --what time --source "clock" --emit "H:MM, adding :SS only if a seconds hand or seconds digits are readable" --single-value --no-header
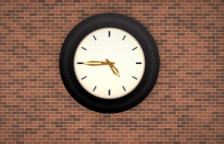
4:45
